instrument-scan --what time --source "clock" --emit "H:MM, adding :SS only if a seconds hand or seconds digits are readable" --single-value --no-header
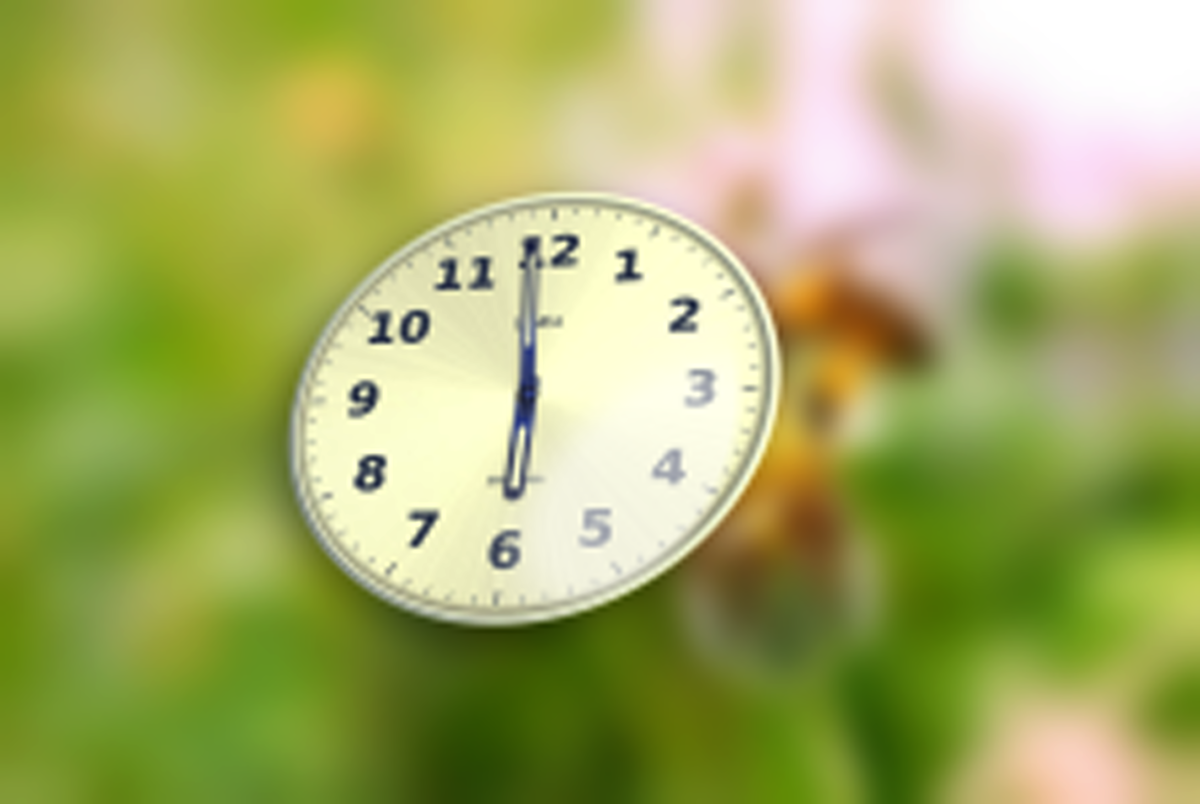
5:59
